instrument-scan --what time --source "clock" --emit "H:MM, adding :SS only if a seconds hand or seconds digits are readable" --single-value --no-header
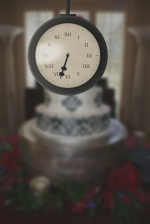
6:33
